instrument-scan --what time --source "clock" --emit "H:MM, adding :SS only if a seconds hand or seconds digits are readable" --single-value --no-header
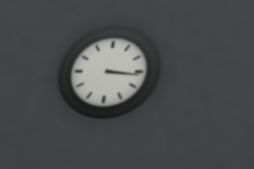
3:16
